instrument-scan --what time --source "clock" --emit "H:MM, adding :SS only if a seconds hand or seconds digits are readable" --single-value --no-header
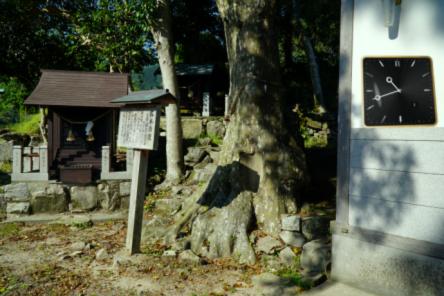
10:42
